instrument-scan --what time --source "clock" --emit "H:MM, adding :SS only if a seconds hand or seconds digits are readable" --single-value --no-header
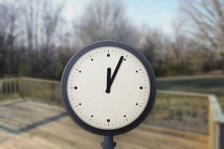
12:04
